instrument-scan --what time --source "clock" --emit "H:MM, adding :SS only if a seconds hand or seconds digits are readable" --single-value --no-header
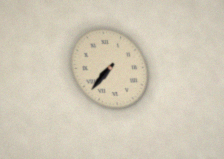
7:38
